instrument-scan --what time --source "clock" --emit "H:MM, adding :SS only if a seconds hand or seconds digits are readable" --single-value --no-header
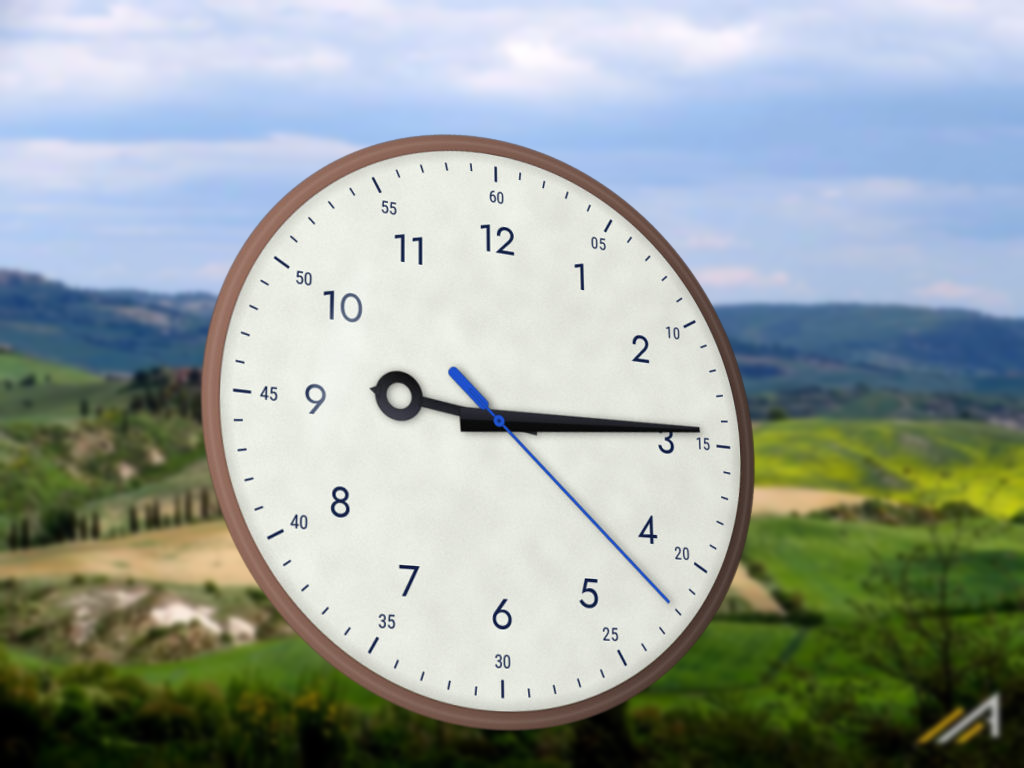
9:14:22
